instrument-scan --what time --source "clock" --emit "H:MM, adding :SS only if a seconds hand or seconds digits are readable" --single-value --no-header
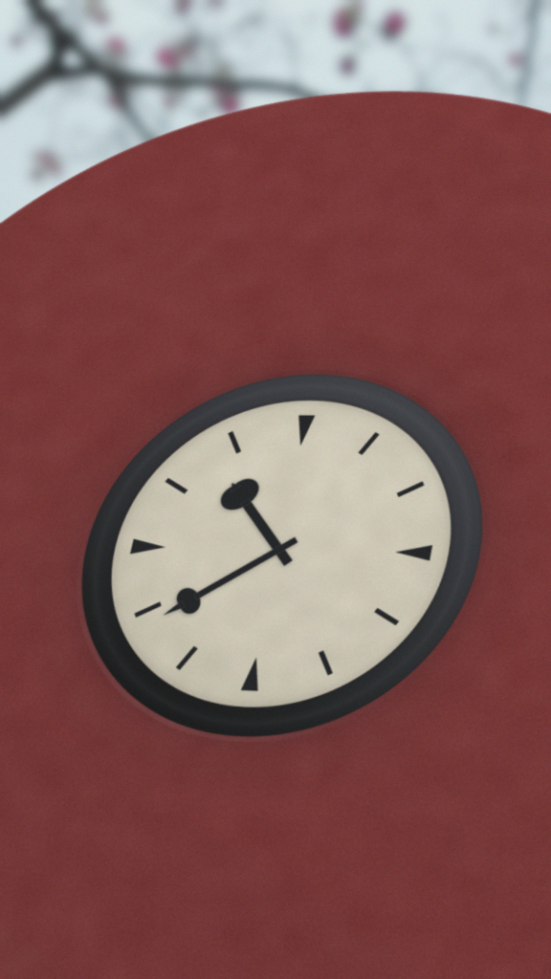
10:39
